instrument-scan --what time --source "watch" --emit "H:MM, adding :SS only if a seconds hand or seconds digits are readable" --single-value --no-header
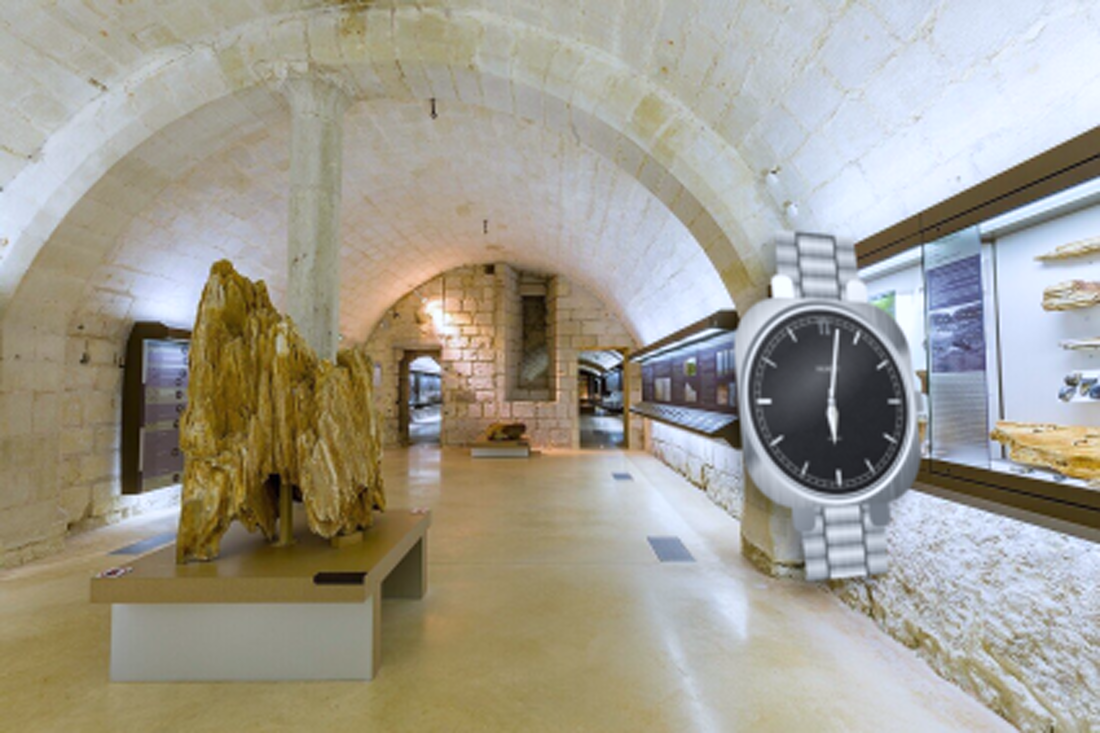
6:02
